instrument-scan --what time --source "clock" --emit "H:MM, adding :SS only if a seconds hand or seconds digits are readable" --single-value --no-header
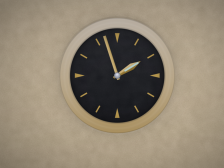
1:57
